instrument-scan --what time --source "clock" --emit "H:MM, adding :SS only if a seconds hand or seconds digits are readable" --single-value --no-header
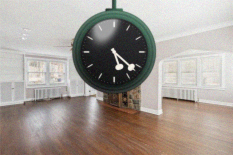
5:22
